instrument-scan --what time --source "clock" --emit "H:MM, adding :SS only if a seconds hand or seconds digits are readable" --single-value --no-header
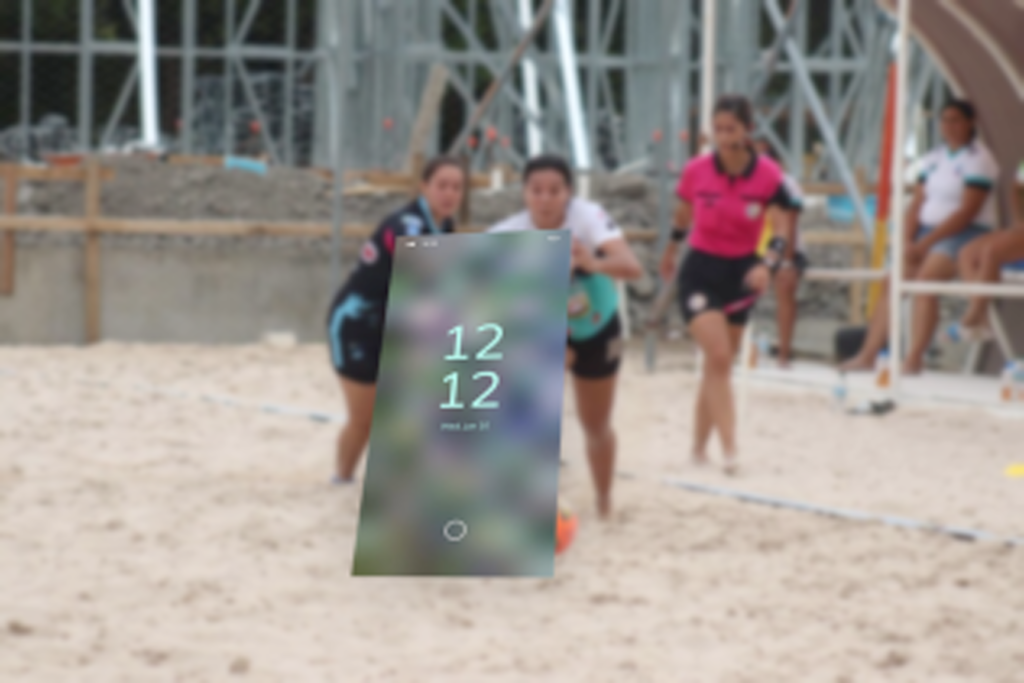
12:12
